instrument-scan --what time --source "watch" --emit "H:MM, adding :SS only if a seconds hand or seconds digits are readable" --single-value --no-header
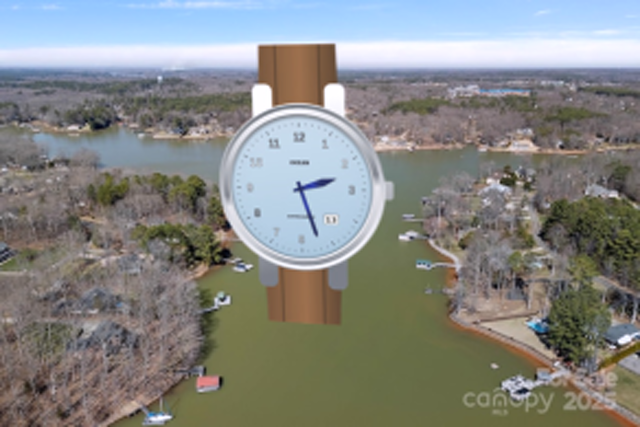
2:27
